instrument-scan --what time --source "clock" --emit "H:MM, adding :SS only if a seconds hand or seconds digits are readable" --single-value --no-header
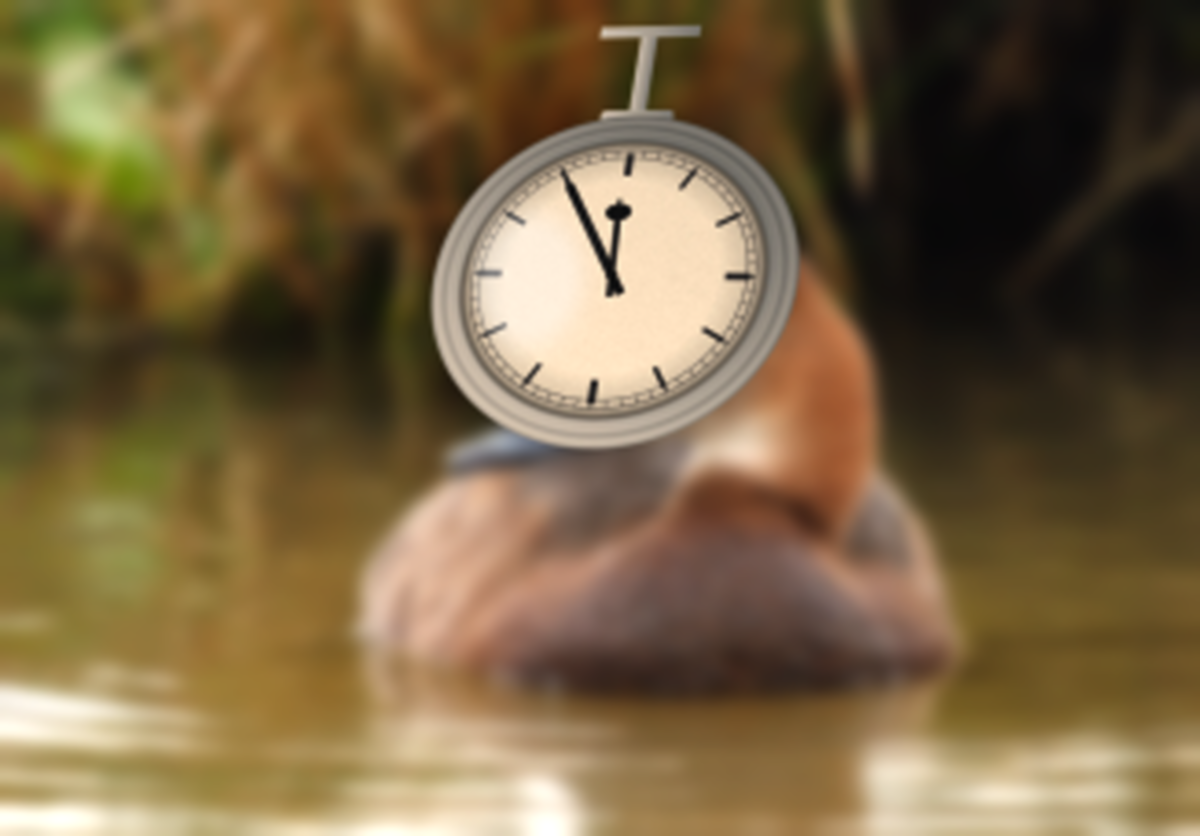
11:55
